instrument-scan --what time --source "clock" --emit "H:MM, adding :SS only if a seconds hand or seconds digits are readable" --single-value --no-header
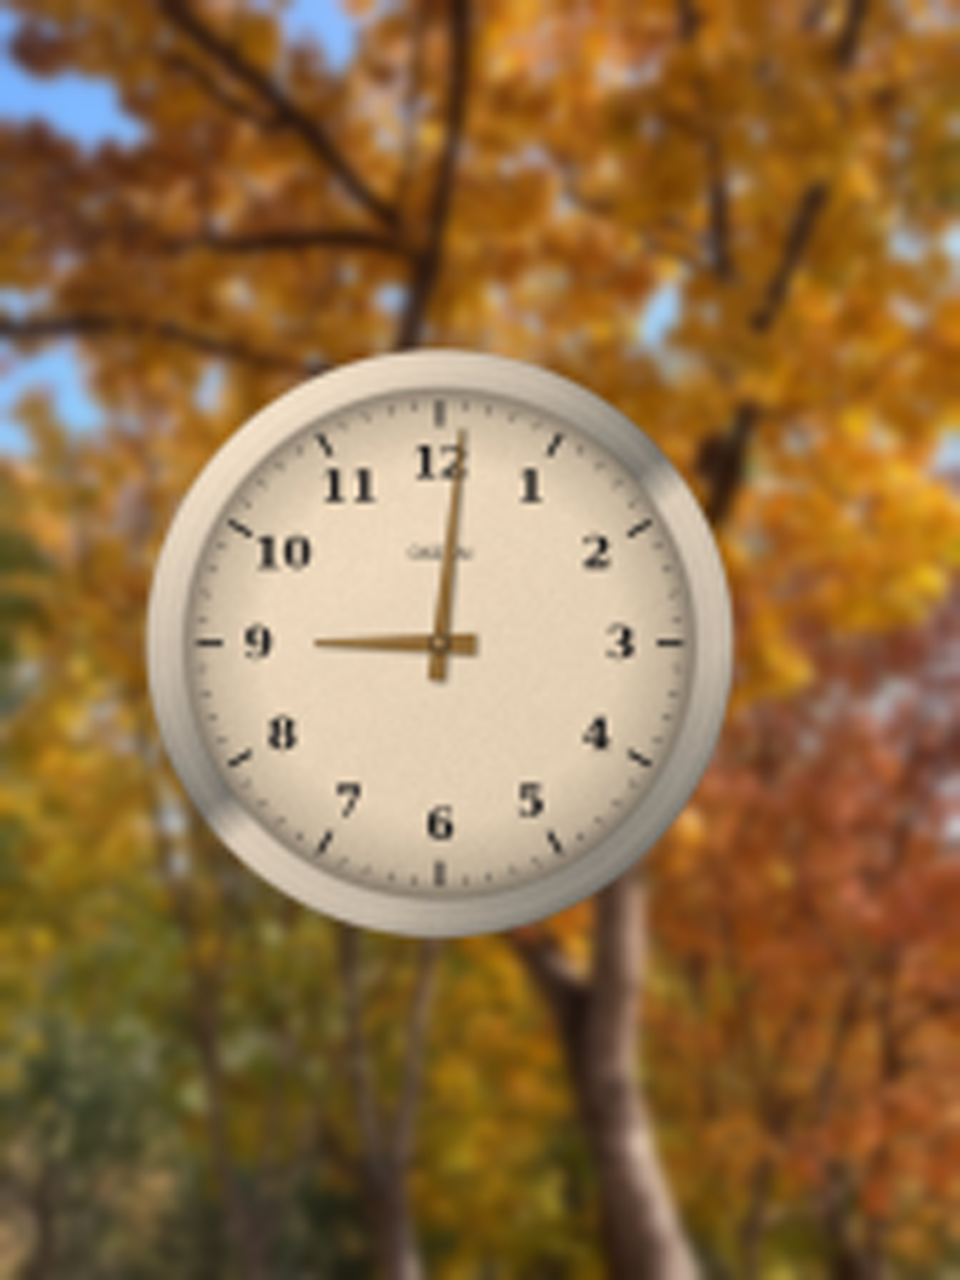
9:01
